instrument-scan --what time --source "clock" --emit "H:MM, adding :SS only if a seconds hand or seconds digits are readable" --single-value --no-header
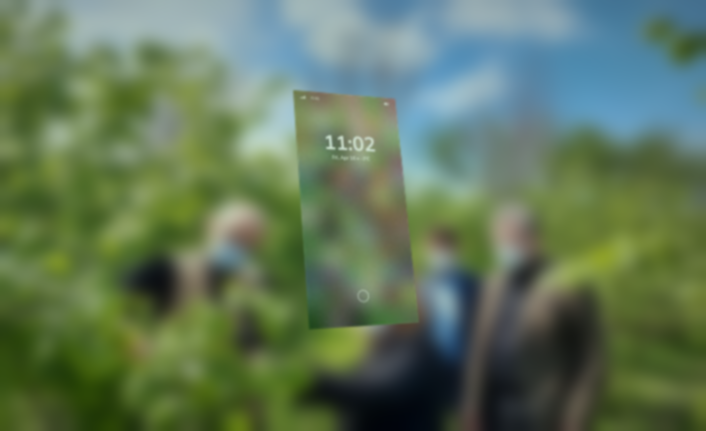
11:02
